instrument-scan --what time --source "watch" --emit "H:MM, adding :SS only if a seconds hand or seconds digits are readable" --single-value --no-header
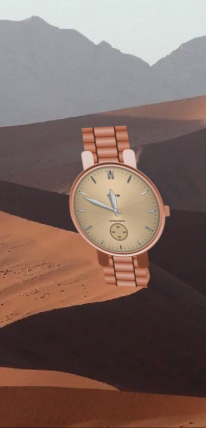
11:49
